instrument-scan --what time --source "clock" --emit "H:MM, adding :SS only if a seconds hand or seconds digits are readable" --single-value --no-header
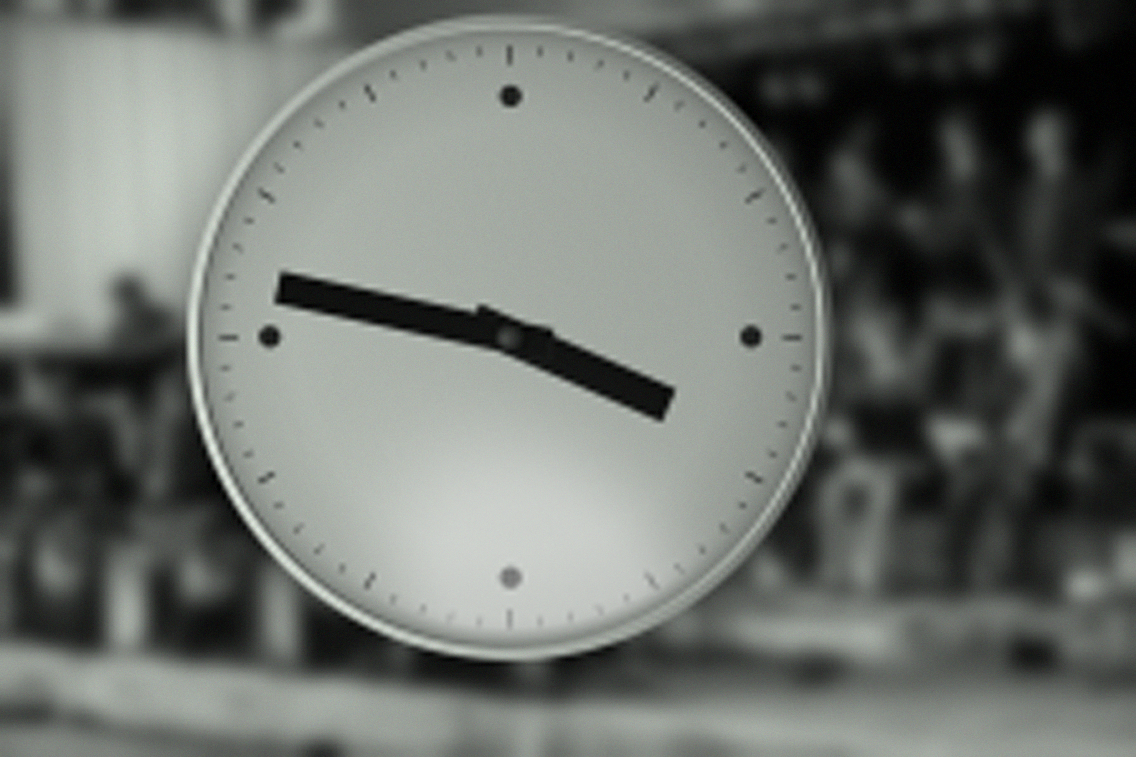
3:47
